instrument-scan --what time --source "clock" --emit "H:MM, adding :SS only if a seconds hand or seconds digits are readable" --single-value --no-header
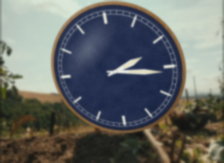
2:16
